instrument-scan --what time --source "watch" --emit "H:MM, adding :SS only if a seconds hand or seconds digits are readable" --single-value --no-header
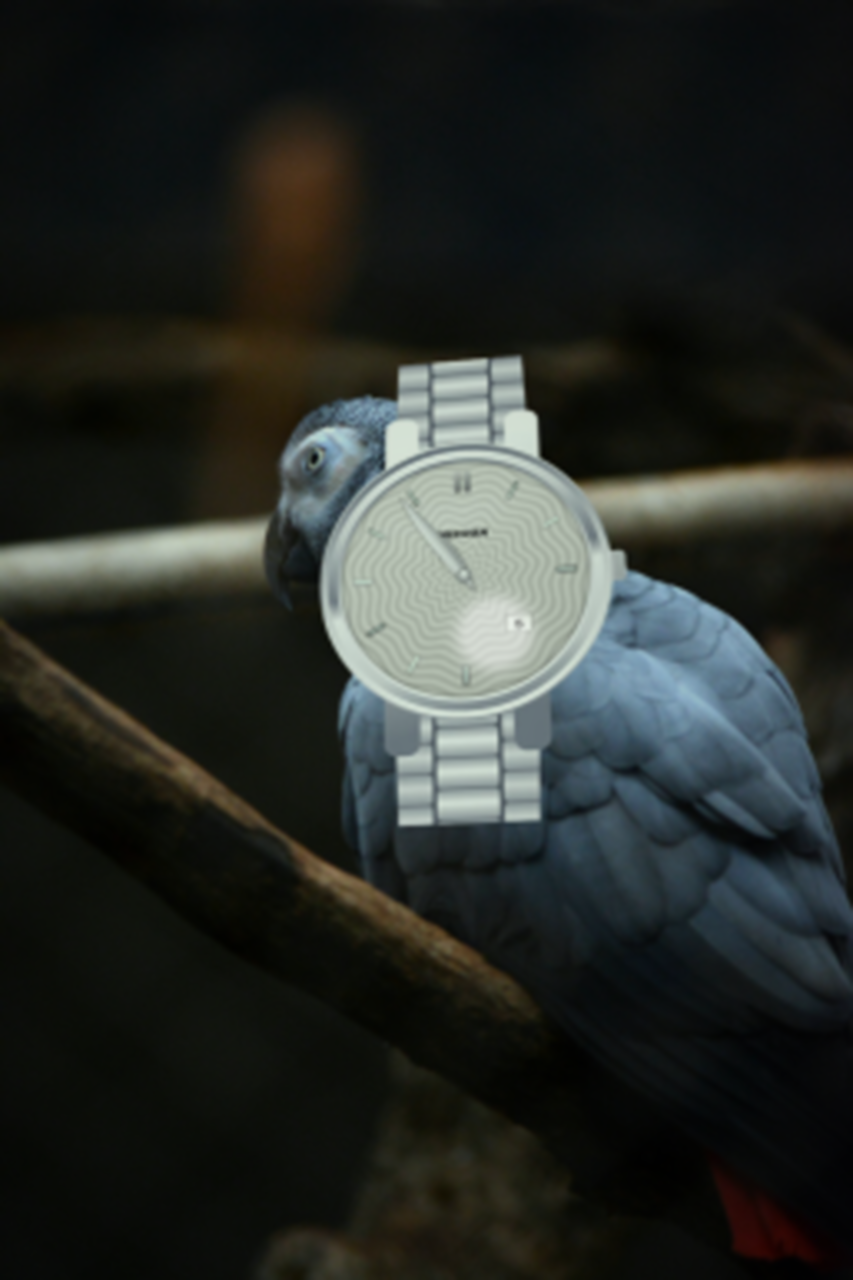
10:54
